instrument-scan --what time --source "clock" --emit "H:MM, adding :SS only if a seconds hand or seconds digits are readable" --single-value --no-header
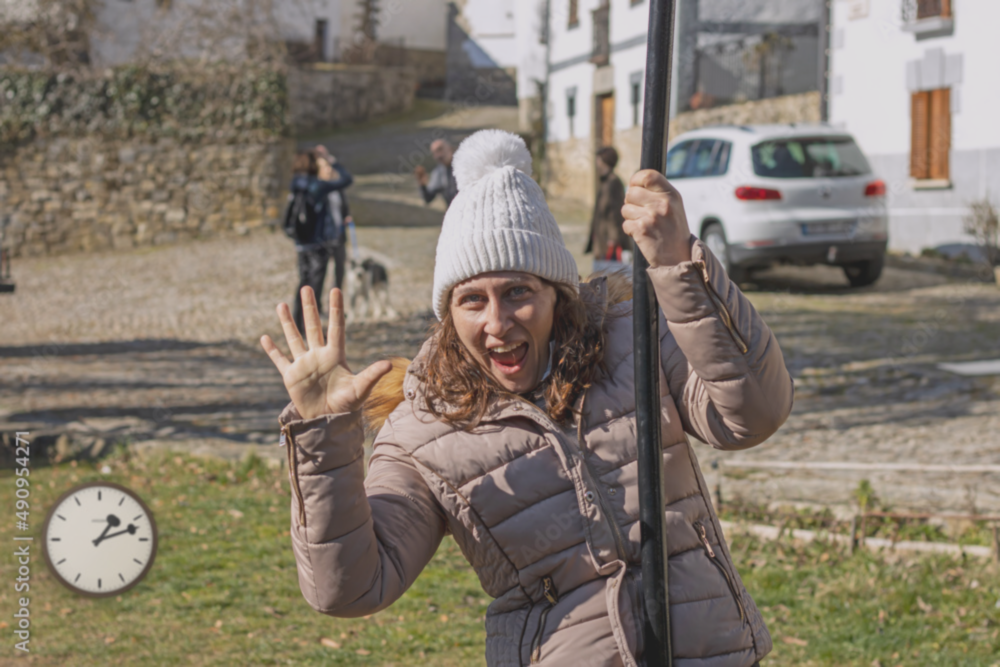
1:12
